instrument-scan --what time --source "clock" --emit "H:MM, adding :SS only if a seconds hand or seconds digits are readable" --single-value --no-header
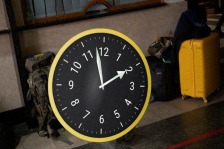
1:58
